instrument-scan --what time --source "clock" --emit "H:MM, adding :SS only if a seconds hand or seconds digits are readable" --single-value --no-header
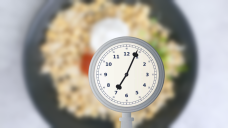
7:04
